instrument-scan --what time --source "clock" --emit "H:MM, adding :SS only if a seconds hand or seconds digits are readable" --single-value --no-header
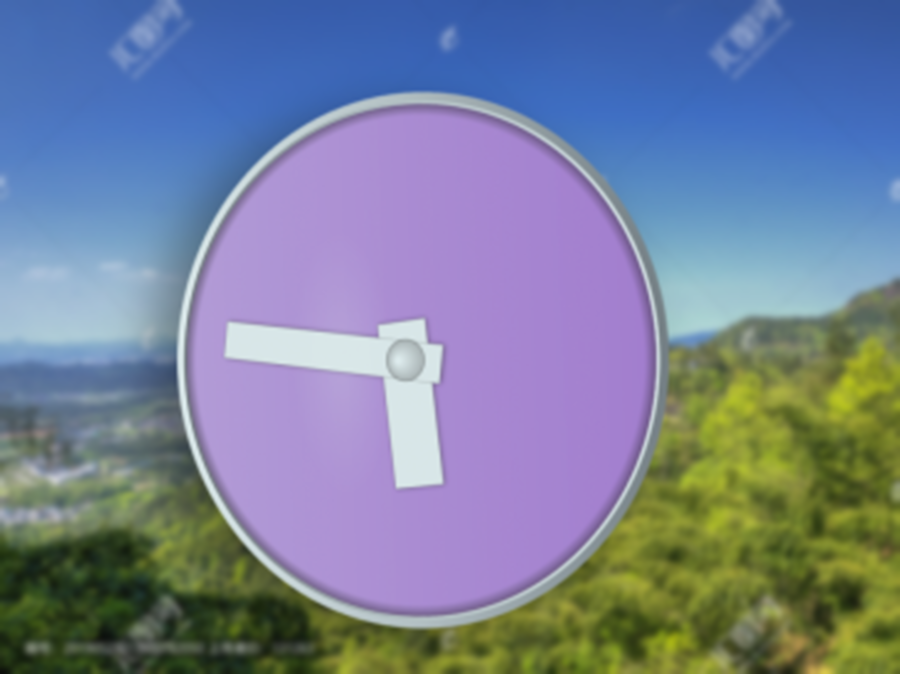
5:46
